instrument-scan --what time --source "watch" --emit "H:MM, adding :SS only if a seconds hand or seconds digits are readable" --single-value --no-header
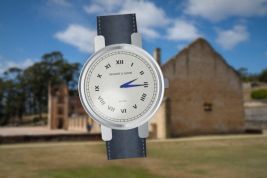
2:15
